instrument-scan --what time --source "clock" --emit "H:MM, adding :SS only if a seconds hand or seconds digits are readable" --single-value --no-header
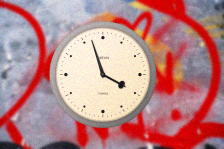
3:57
